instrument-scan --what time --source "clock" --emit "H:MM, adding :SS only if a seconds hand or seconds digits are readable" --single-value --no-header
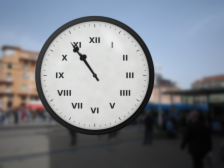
10:54
